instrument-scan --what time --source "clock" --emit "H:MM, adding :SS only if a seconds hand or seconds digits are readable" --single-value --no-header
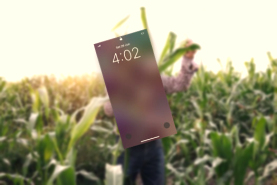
4:02
